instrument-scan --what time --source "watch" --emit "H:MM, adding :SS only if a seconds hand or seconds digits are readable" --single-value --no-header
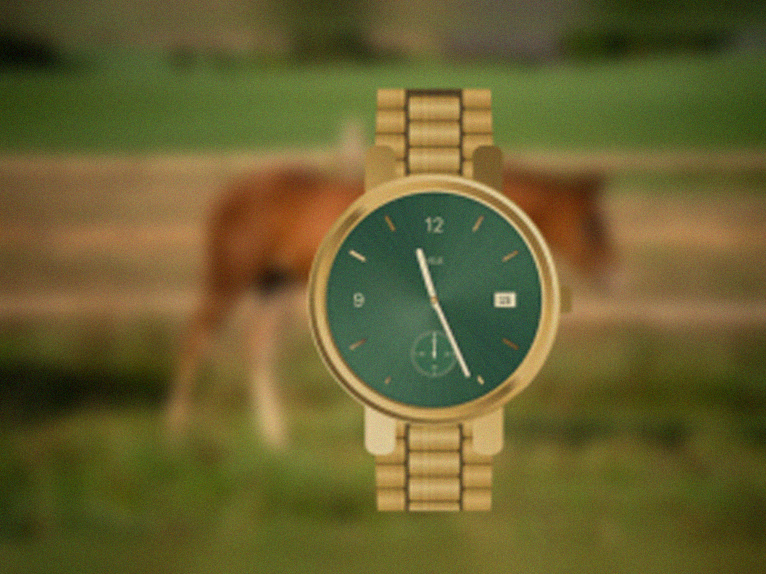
11:26
